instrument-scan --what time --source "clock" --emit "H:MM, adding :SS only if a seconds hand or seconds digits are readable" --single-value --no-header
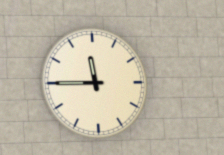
11:45
